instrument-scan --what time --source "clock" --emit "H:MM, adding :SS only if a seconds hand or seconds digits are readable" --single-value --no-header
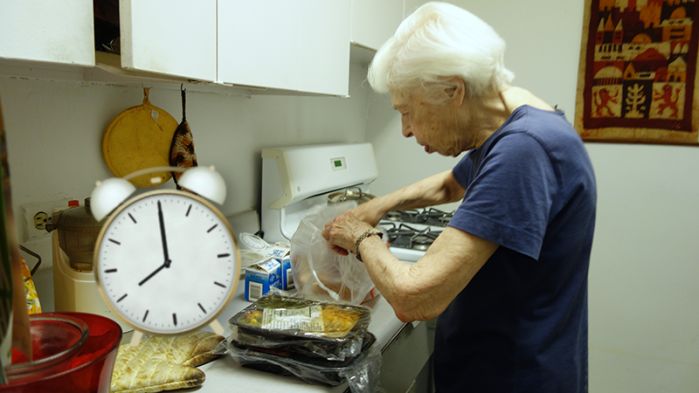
8:00
